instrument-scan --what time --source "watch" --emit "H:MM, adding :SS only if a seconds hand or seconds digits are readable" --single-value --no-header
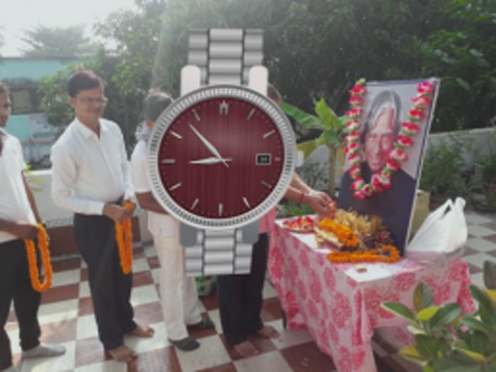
8:53
